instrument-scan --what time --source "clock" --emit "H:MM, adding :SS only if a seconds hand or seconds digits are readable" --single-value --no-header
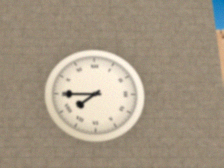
7:45
